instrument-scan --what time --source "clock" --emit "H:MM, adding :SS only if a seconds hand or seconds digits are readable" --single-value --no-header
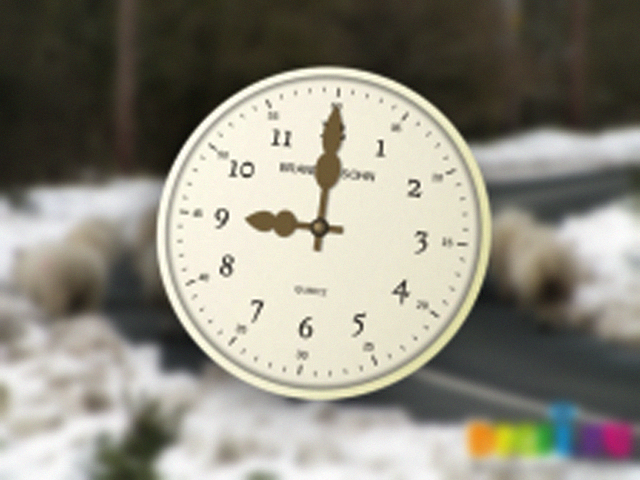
9:00
